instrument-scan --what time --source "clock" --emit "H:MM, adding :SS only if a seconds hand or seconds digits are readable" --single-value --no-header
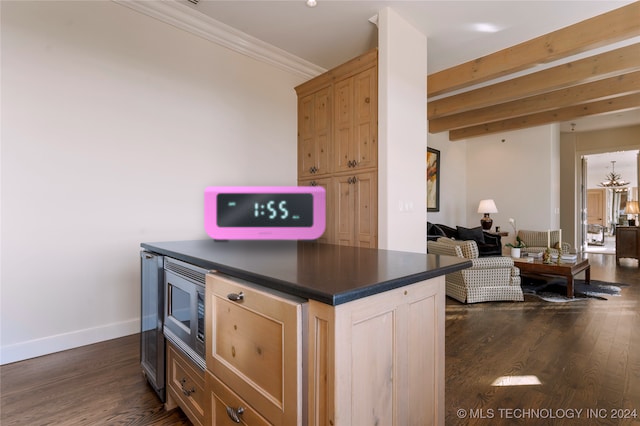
1:55
